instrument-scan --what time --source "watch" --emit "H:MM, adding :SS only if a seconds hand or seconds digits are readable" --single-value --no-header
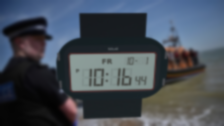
10:16
